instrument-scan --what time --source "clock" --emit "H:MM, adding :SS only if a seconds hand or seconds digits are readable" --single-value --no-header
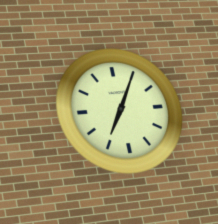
7:05
